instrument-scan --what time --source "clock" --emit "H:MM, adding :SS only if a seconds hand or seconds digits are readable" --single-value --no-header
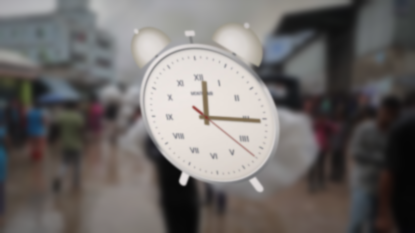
12:15:22
